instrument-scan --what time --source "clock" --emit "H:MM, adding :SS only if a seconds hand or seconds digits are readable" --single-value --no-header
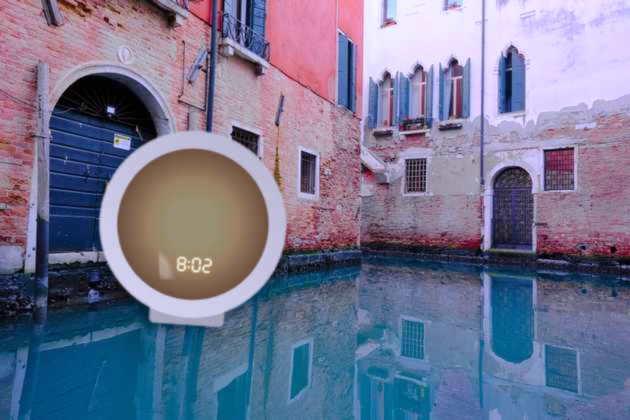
8:02
